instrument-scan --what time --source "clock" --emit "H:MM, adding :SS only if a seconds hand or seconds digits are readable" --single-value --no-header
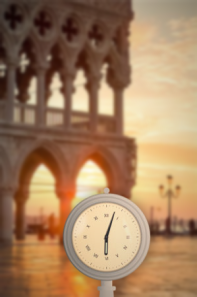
6:03
